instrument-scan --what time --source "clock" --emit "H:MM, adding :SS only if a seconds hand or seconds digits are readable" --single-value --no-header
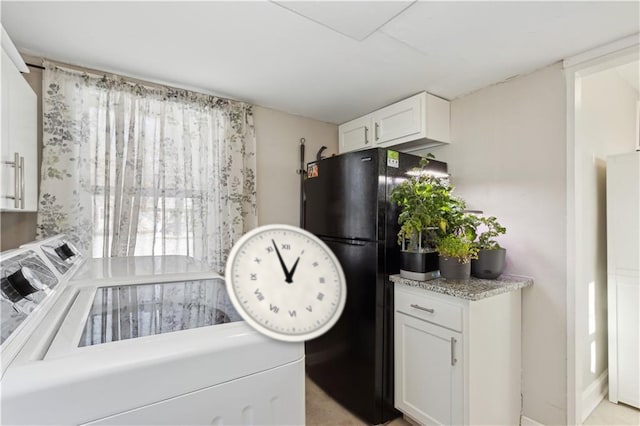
12:57
